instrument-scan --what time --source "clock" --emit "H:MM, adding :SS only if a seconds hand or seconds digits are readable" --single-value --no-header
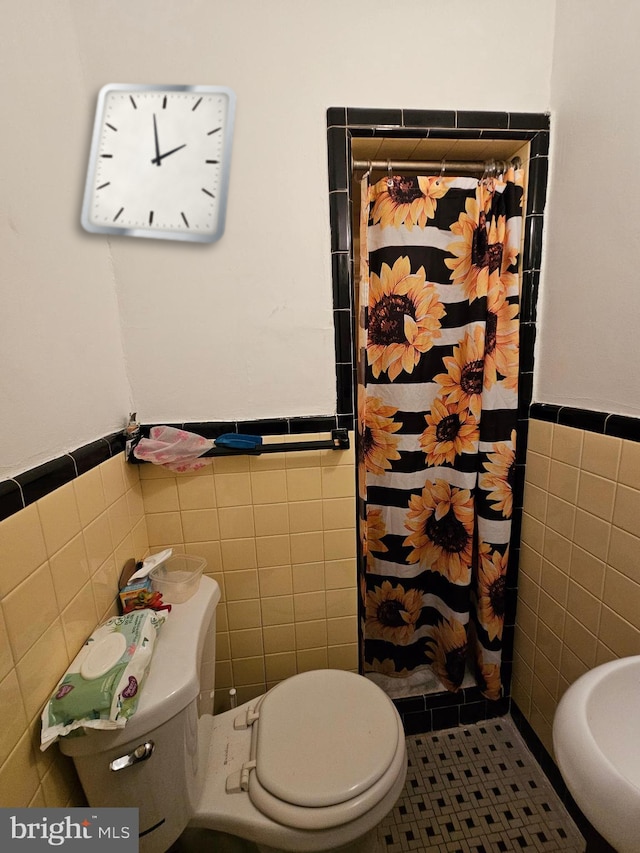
1:58
